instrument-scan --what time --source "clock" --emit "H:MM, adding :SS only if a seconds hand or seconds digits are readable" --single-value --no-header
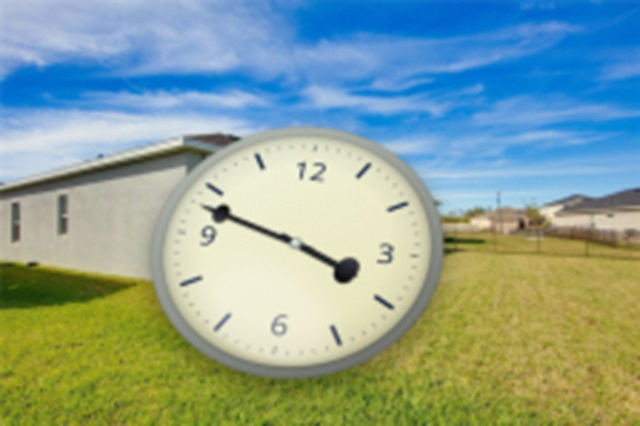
3:48
